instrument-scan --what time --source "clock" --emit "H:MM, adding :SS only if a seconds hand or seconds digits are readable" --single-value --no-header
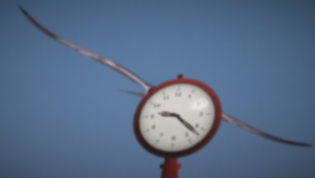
9:22
